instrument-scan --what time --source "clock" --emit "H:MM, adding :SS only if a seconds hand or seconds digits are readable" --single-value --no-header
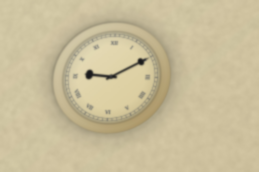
9:10
